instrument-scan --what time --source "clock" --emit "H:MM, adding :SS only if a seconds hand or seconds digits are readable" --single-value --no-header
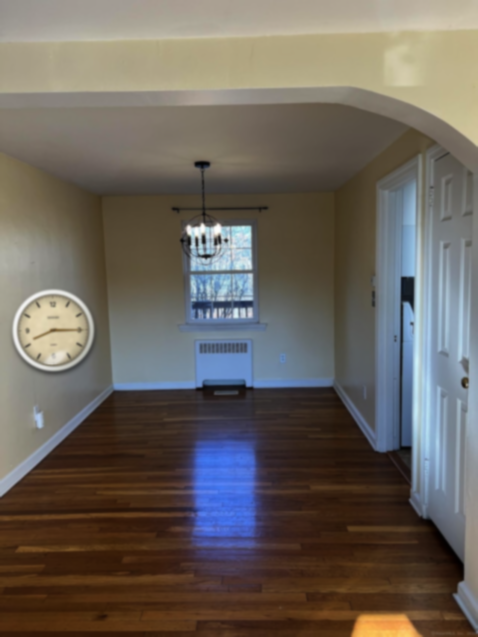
8:15
